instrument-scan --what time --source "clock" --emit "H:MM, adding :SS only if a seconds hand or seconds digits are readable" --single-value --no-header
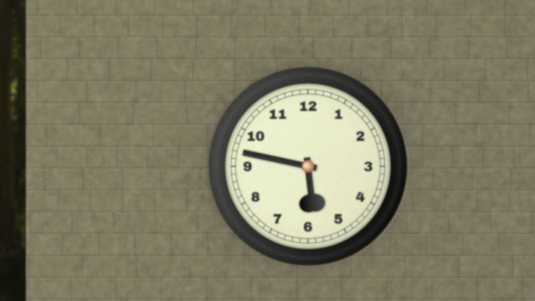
5:47
